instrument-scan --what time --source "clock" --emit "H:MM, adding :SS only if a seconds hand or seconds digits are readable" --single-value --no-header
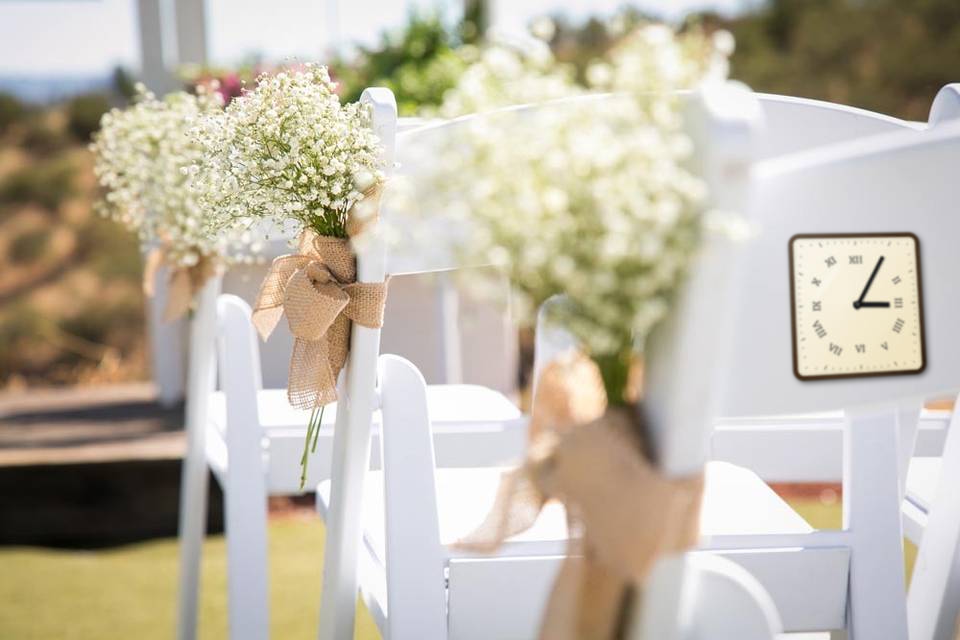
3:05
